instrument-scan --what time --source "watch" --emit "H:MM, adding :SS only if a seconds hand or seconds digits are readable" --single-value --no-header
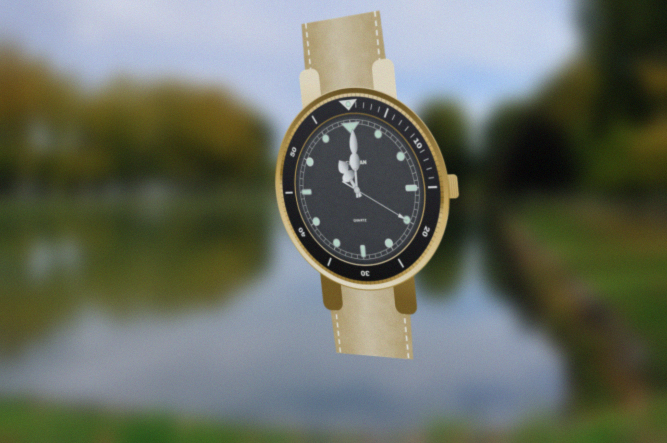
11:00:20
